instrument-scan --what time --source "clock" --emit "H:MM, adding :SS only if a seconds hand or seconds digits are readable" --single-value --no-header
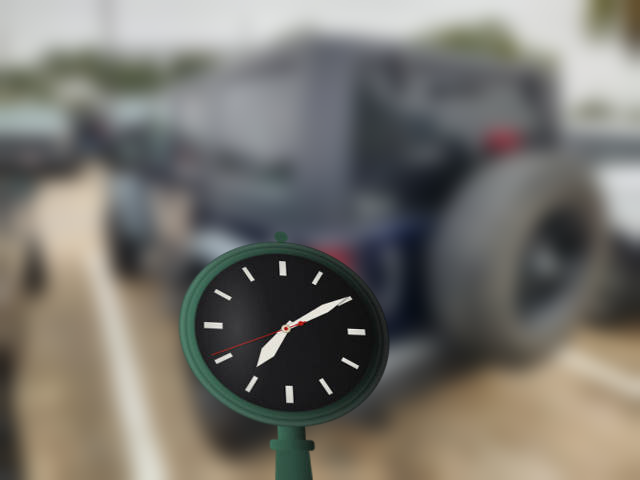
7:09:41
